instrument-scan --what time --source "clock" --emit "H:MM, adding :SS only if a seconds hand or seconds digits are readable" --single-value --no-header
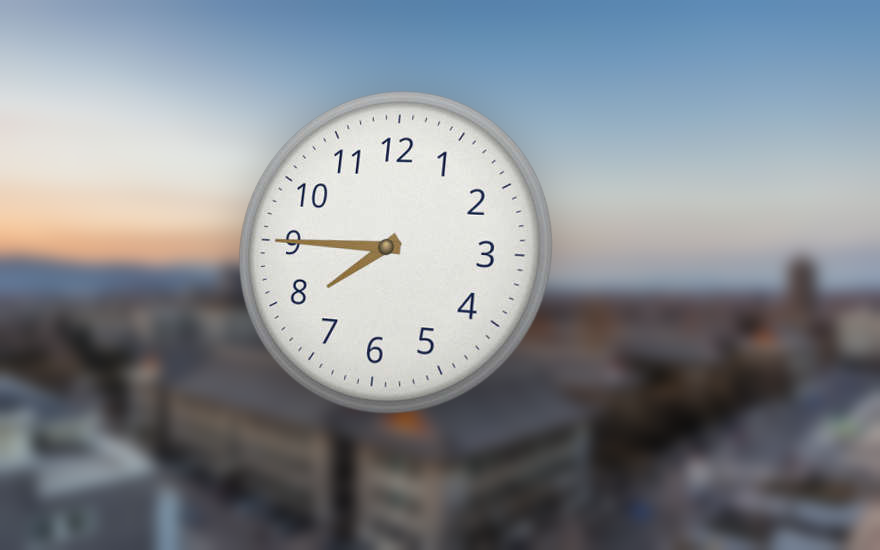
7:45
